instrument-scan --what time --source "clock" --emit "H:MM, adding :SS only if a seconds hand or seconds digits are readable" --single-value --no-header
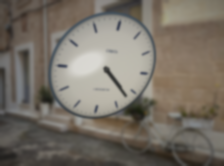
4:22
